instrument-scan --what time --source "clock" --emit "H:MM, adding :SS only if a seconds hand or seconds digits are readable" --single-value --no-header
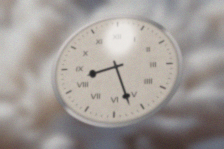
8:27
